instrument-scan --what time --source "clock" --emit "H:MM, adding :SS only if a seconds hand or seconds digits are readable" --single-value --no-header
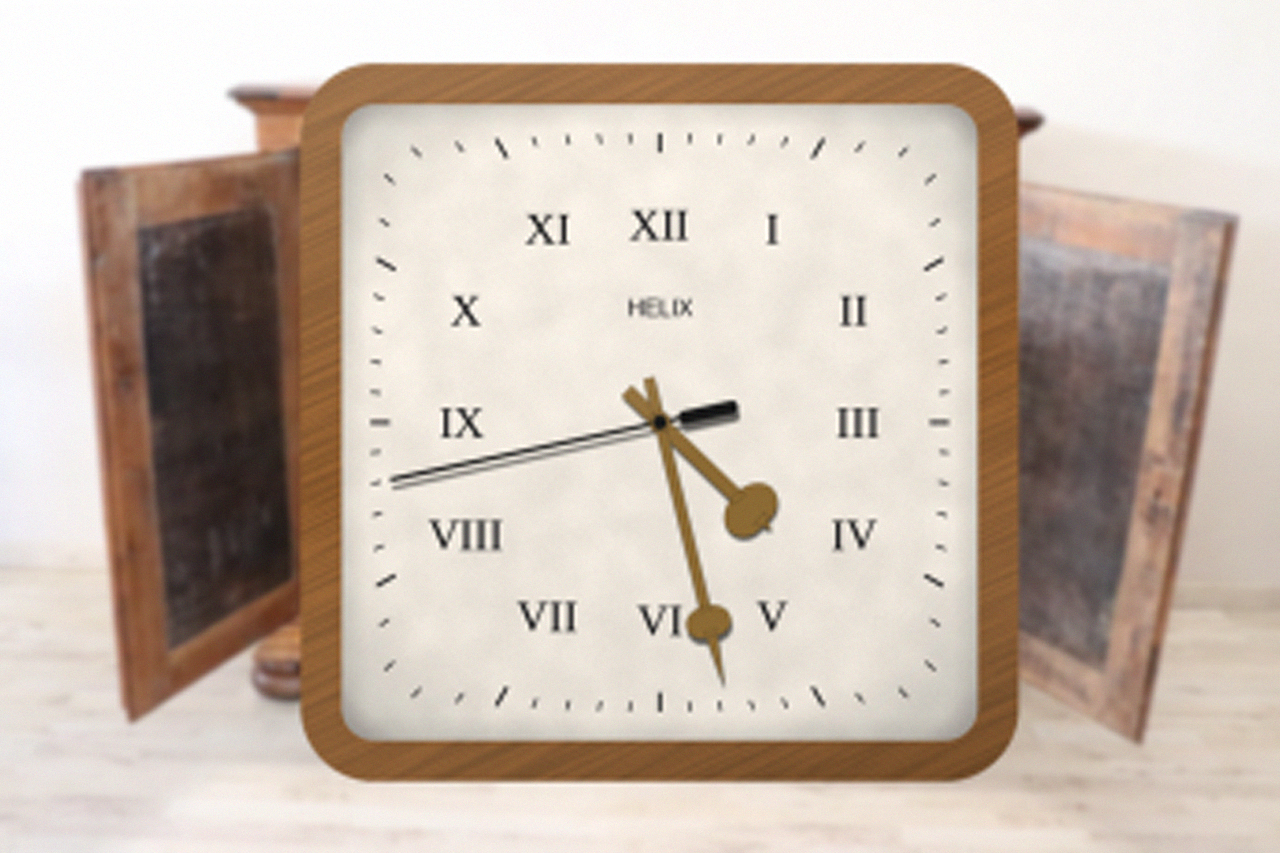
4:27:43
